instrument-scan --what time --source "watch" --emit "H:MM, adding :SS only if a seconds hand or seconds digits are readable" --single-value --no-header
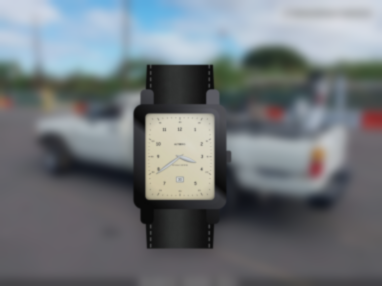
3:39
